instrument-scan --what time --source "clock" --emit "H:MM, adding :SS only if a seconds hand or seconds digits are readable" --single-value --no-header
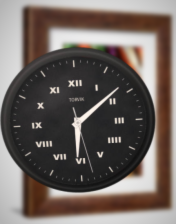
6:08:28
